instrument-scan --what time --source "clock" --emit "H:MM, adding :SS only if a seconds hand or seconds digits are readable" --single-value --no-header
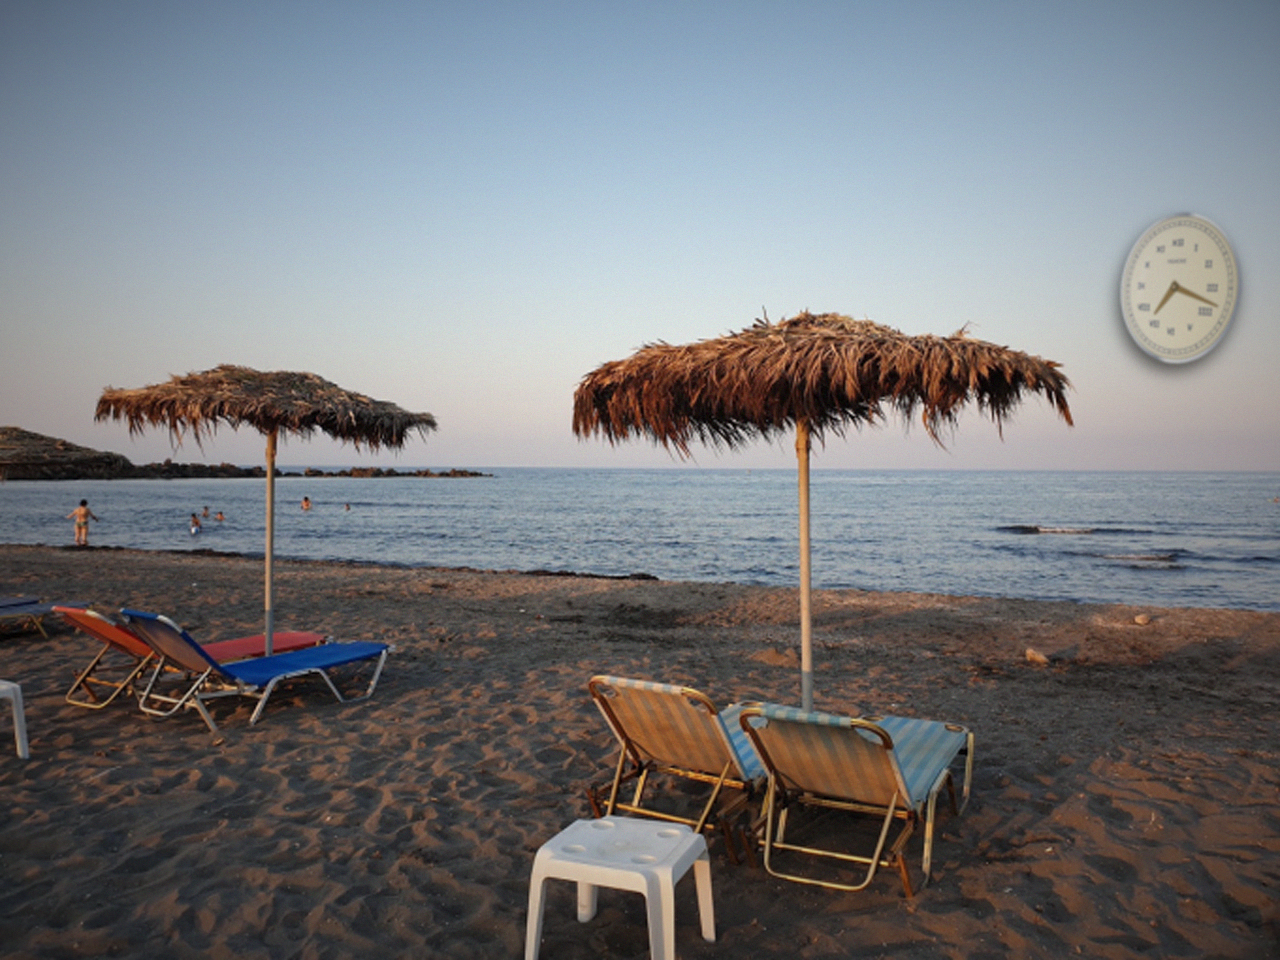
7:18
